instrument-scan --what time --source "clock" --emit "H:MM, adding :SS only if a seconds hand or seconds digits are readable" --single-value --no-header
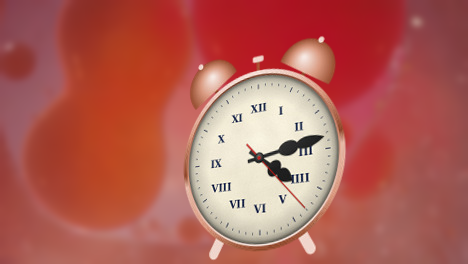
4:13:23
